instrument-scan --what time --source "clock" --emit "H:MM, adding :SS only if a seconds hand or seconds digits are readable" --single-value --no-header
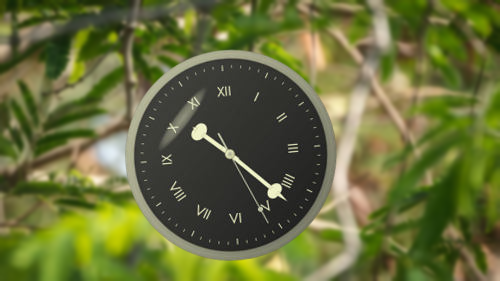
10:22:26
